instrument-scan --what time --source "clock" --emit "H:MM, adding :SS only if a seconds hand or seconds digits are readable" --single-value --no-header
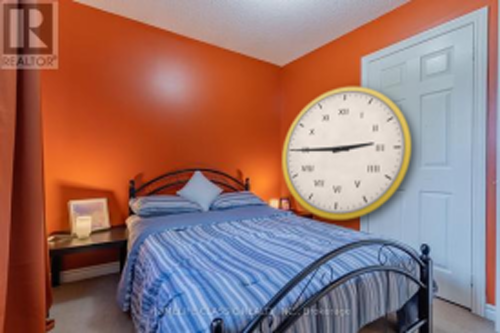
2:45
